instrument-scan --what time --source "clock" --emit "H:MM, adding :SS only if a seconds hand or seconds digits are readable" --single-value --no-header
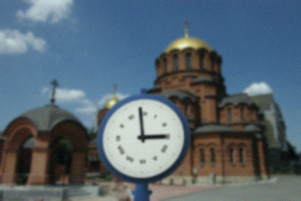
2:59
